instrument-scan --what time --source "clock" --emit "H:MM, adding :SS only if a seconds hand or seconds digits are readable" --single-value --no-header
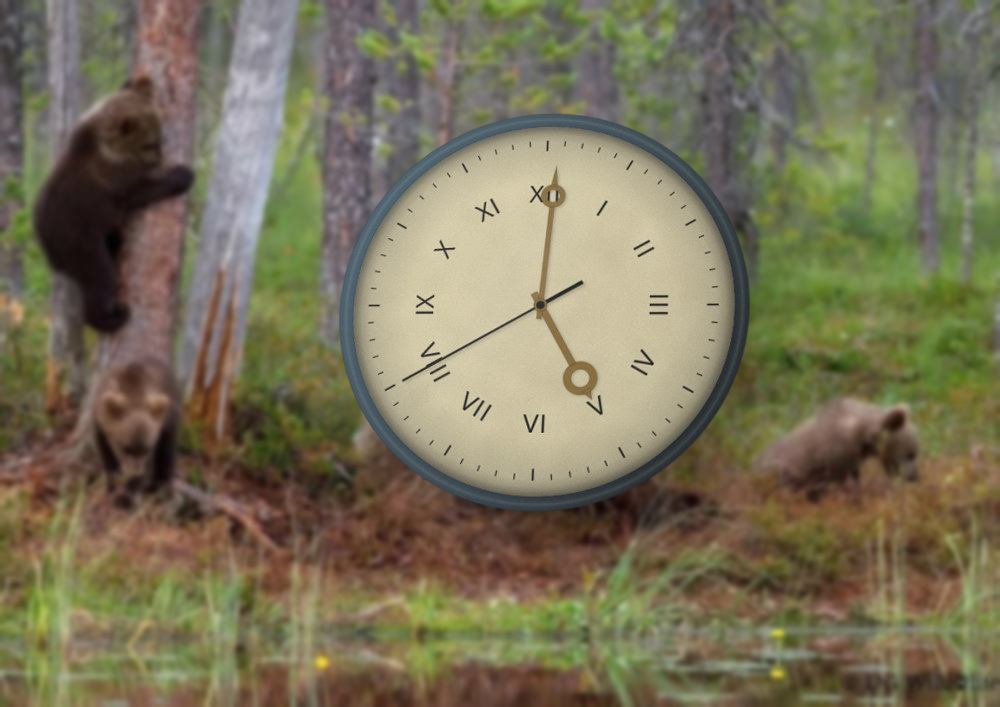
5:00:40
